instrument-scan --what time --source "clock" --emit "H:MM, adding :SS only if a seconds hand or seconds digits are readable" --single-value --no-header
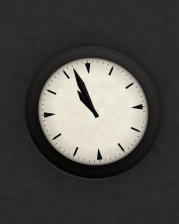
10:57
